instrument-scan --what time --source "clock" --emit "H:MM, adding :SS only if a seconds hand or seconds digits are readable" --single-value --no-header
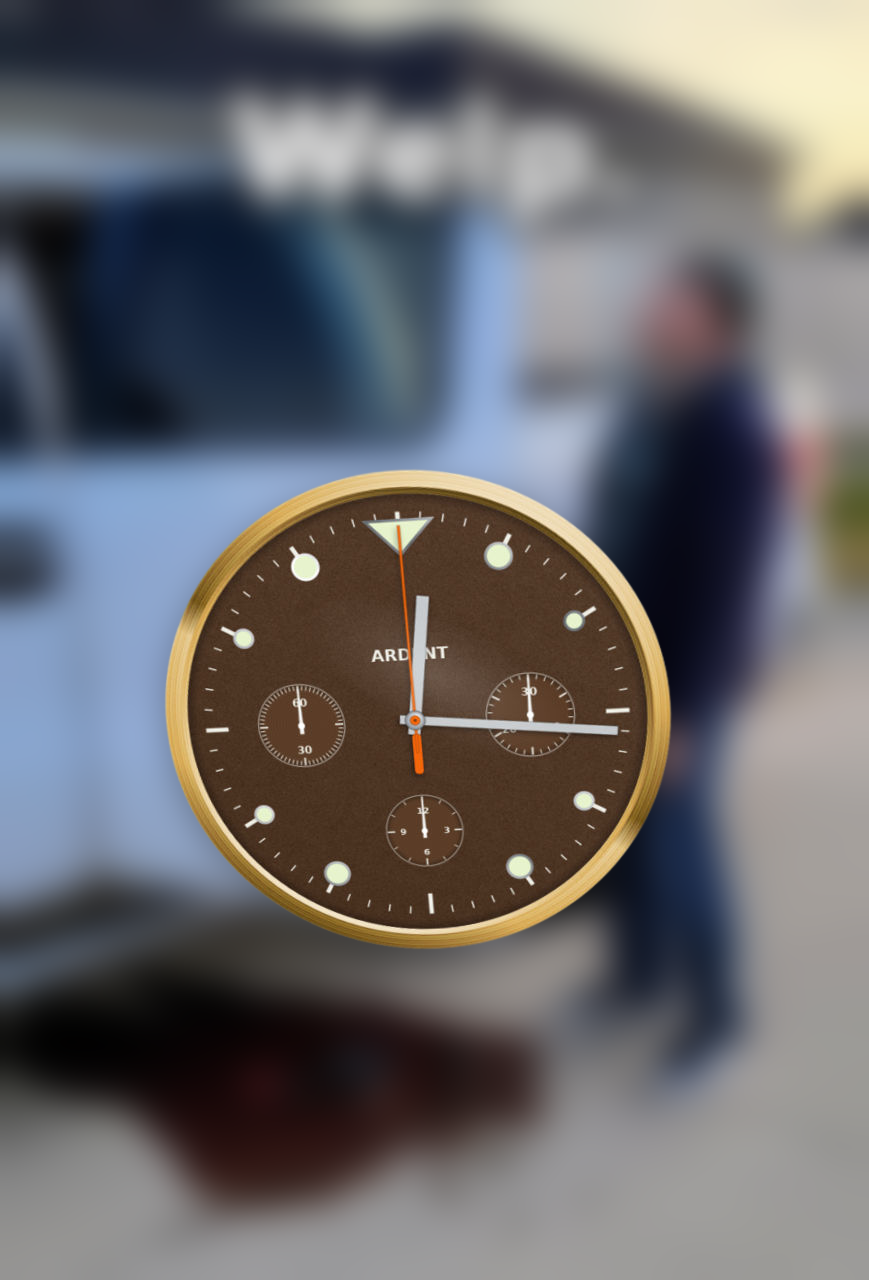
12:16:00
